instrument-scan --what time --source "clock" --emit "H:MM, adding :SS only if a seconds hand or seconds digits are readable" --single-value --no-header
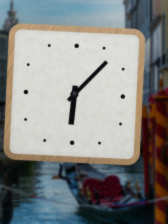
6:07
